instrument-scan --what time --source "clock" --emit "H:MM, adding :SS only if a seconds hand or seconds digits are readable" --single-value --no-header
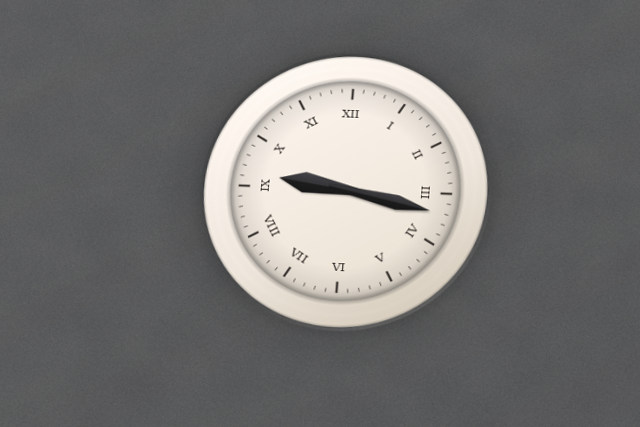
9:17
